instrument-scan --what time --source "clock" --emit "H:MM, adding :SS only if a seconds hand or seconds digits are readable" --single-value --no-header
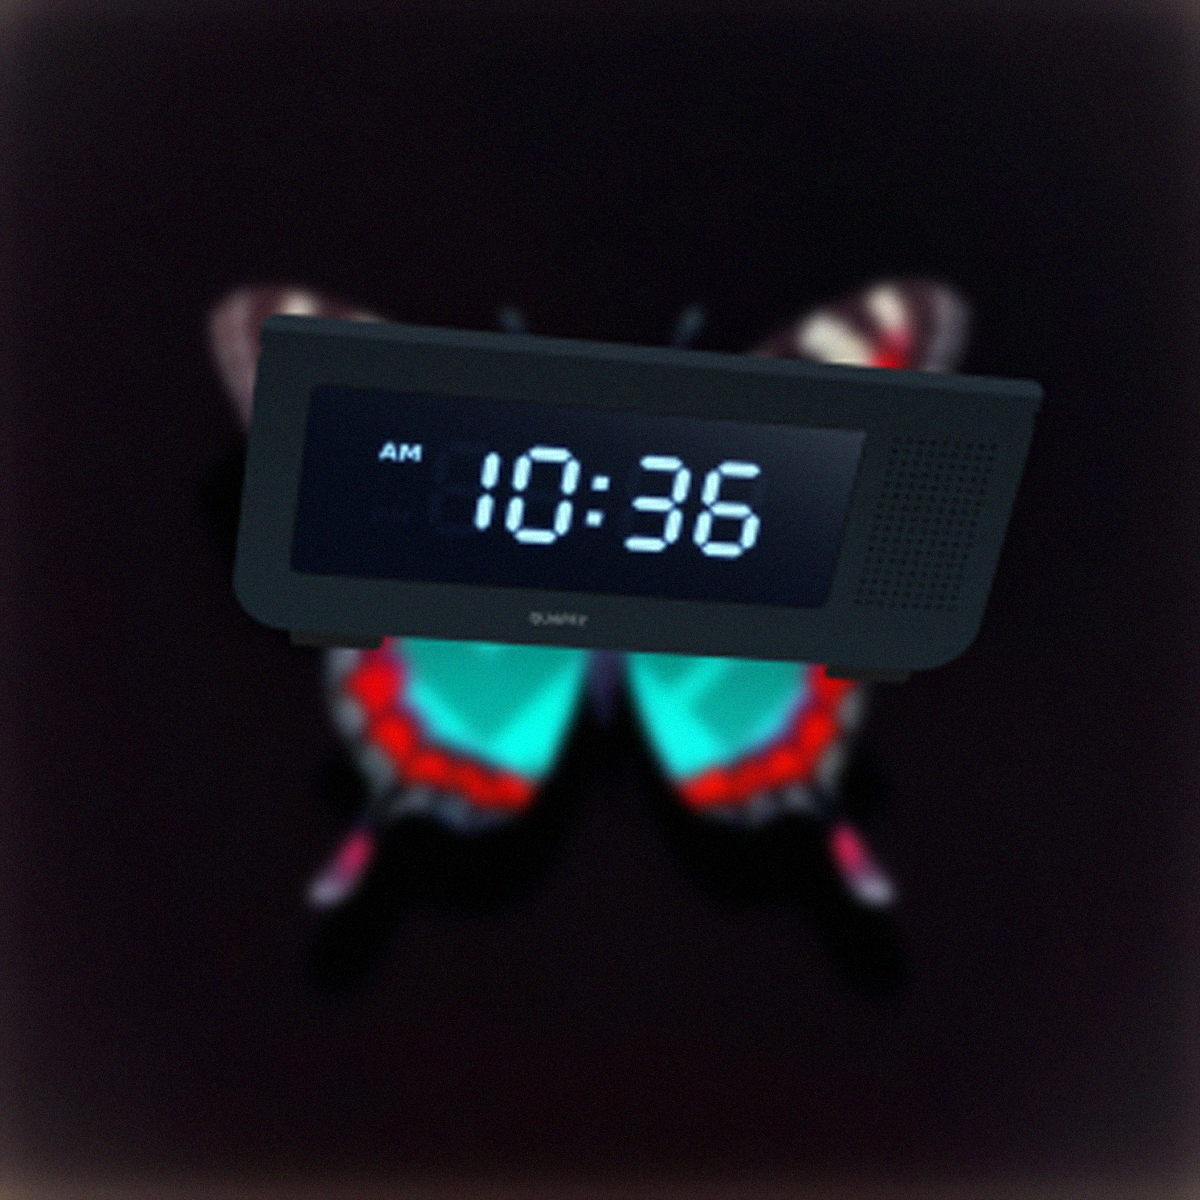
10:36
